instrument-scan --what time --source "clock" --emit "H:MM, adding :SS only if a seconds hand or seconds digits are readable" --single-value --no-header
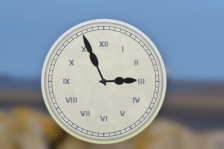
2:56
